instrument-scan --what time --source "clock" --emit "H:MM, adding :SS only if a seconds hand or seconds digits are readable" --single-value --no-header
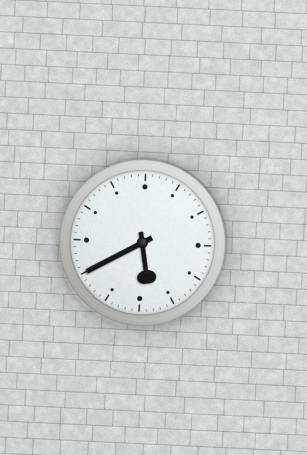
5:40
